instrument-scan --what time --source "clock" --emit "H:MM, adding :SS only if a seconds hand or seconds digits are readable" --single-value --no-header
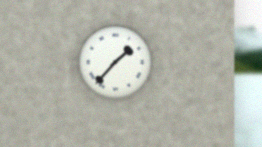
1:37
